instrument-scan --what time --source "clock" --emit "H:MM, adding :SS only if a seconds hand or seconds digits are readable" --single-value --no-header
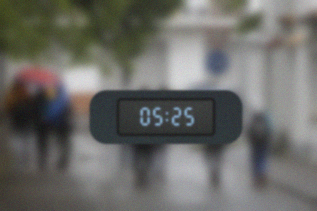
5:25
